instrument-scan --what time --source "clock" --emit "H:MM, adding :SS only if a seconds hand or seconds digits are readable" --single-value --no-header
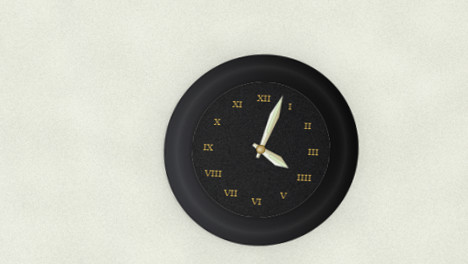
4:03
